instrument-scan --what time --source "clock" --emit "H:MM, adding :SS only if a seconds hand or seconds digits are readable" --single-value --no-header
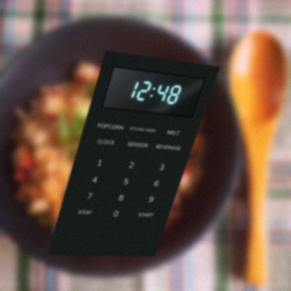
12:48
